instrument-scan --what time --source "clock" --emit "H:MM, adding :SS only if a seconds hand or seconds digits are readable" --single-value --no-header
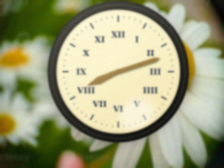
8:12
